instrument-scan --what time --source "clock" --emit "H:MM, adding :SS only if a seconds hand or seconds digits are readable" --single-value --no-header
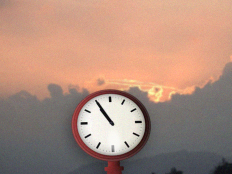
10:55
